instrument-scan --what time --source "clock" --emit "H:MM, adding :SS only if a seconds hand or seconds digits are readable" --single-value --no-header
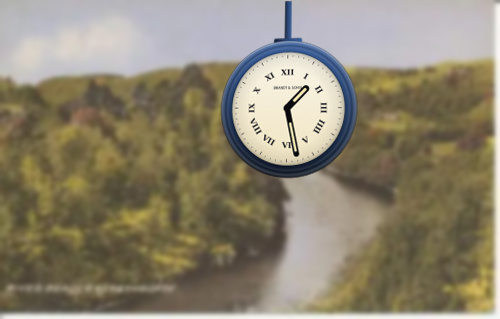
1:28
